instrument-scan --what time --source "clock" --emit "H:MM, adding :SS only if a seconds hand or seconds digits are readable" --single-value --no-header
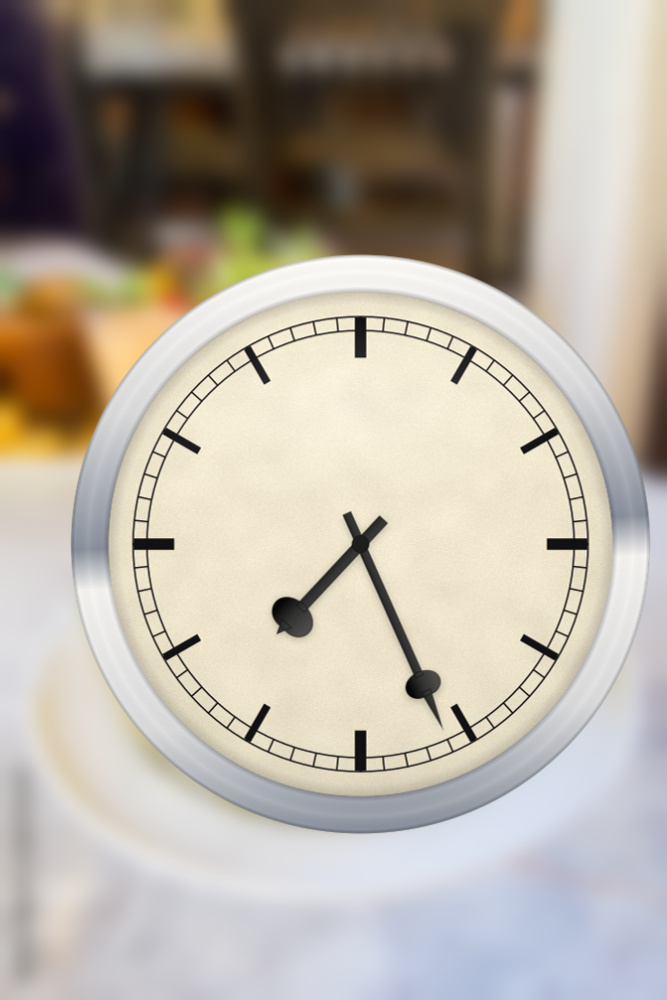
7:26
